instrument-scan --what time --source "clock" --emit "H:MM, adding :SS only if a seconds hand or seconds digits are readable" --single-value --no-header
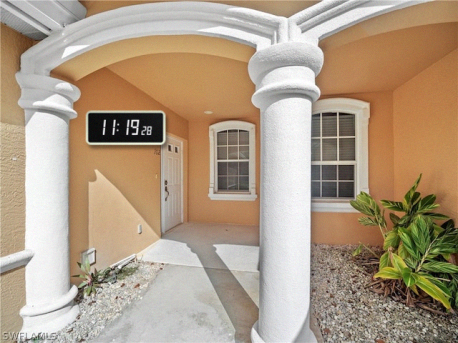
11:19:28
